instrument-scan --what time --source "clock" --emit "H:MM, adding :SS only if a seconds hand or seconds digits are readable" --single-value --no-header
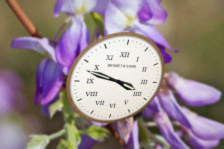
3:48
